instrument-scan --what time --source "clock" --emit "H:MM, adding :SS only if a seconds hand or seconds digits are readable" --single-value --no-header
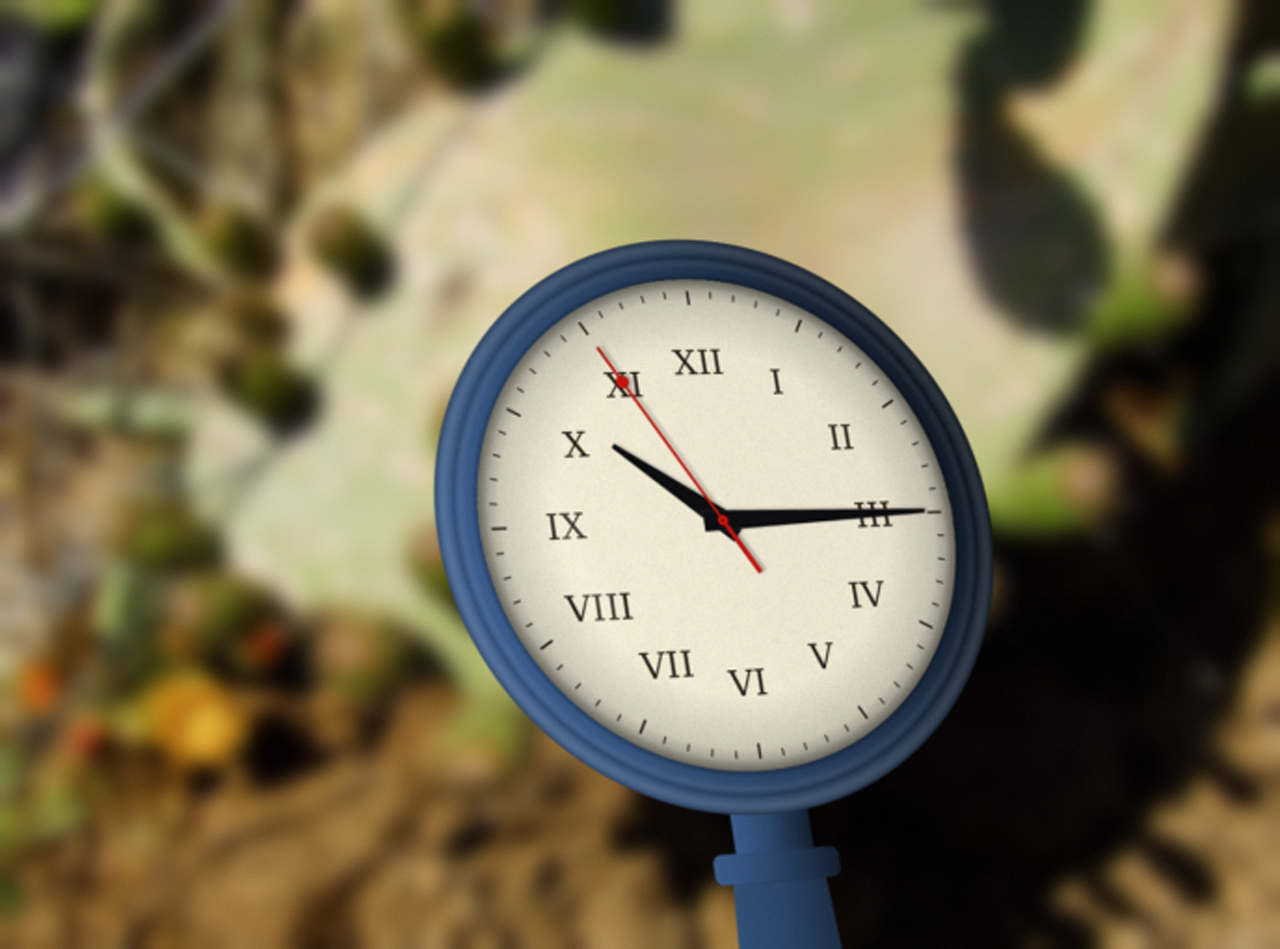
10:14:55
